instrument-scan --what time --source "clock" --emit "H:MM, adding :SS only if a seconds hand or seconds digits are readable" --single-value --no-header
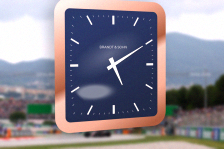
5:10
